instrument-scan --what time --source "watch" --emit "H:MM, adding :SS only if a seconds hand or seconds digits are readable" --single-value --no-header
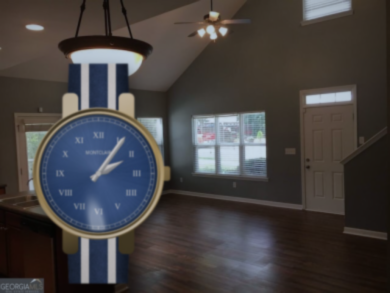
2:06
